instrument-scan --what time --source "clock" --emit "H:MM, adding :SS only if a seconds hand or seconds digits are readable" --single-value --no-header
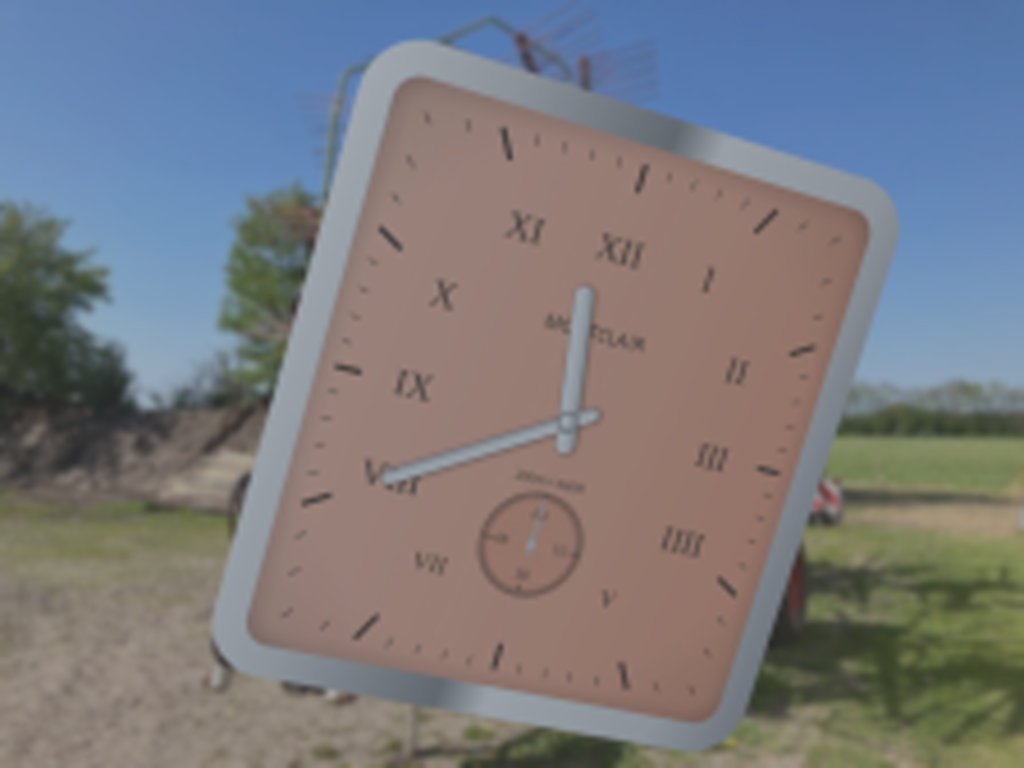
11:40
